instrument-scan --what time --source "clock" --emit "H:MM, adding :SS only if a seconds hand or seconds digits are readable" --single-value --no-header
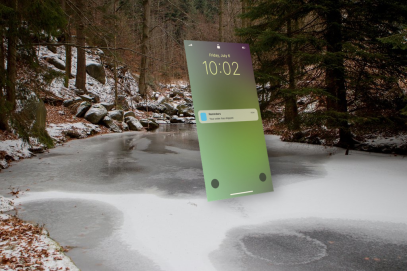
10:02
